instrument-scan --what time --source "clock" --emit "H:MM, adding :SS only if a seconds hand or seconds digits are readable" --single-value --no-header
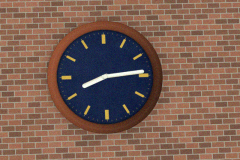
8:14
